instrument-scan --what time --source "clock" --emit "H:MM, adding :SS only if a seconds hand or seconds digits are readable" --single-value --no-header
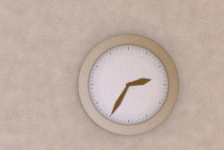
2:35
